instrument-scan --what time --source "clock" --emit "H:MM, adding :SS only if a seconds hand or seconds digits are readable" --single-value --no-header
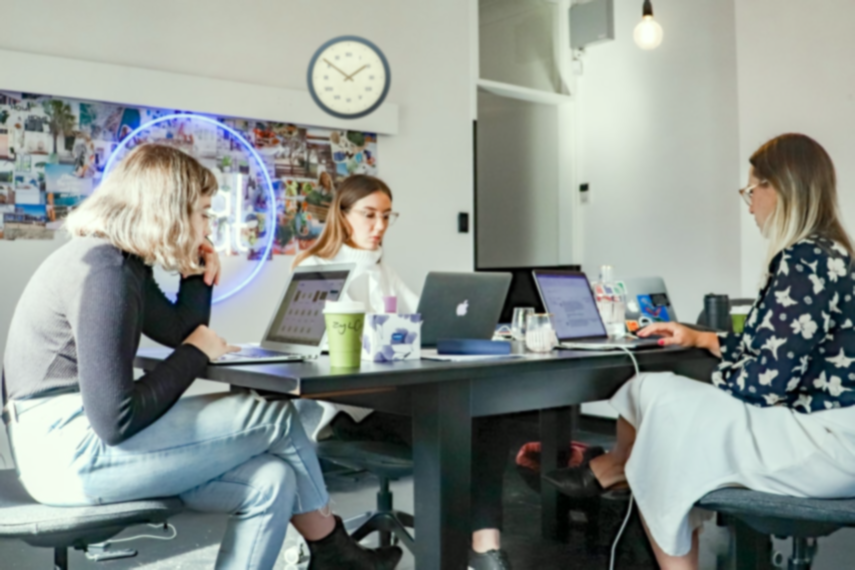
1:51
